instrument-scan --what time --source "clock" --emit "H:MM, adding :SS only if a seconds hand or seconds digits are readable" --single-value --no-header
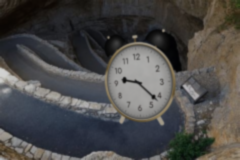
9:22
